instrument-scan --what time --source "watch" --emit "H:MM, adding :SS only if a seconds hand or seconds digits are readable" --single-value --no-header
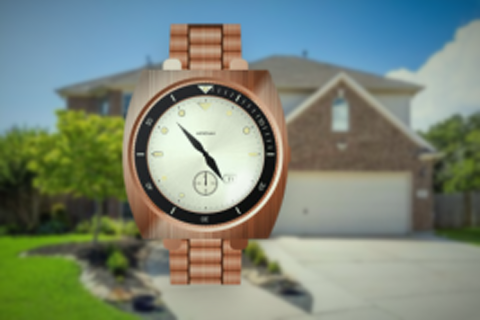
4:53
